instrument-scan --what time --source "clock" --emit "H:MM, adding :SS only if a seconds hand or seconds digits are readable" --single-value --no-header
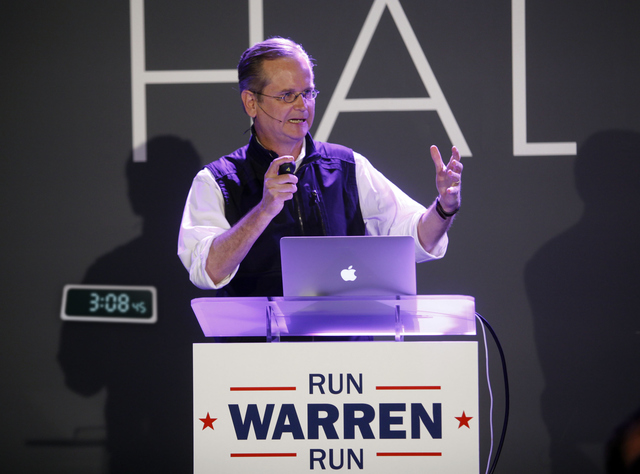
3:08
